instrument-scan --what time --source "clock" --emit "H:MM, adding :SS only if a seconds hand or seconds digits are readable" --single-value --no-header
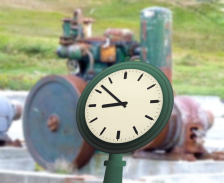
8:52
